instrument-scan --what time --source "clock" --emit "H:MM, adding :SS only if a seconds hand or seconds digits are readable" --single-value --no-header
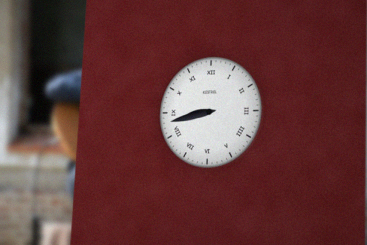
8:43
